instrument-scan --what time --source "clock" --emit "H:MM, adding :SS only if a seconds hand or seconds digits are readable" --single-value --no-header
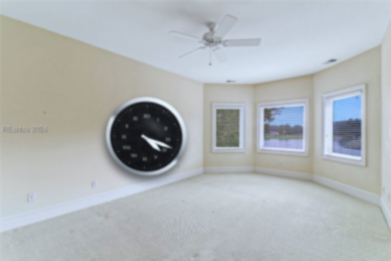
4:18
